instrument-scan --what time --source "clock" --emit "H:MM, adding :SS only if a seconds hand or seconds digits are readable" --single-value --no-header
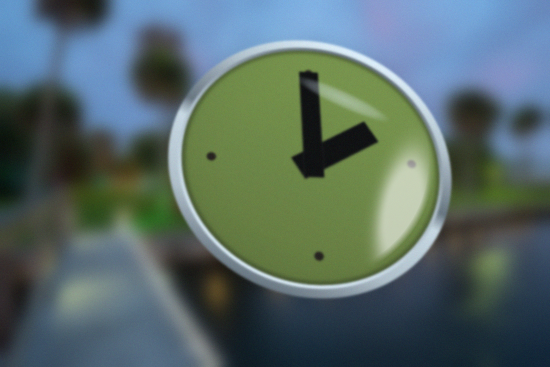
2:00
